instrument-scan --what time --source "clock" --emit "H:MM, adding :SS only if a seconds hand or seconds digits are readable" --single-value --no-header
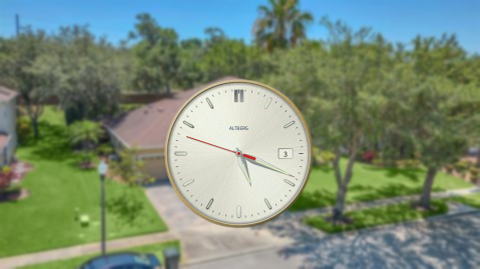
5:18:48
